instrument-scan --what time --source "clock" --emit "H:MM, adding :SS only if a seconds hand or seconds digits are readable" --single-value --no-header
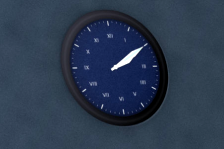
2:10
